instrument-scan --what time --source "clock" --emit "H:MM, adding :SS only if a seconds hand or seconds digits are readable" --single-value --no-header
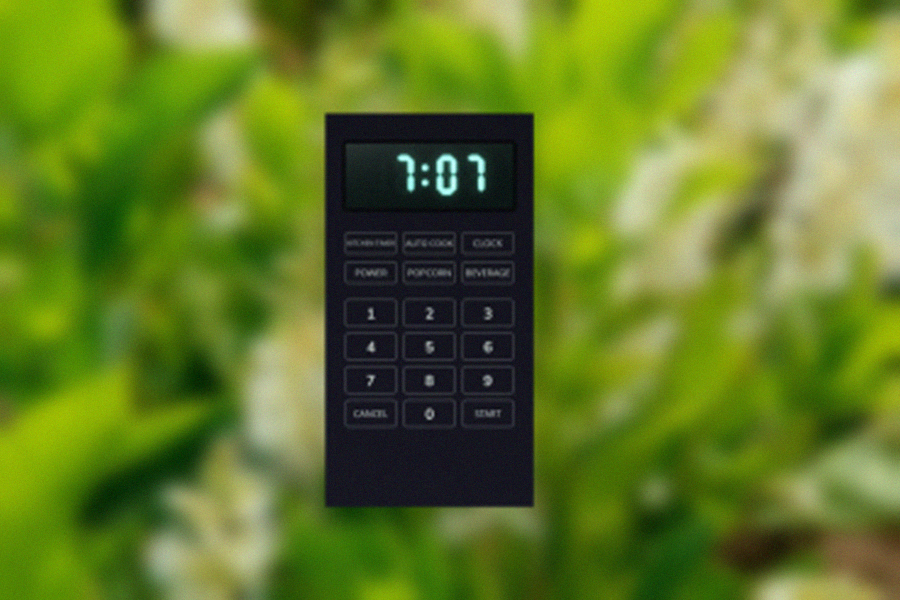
7:07
